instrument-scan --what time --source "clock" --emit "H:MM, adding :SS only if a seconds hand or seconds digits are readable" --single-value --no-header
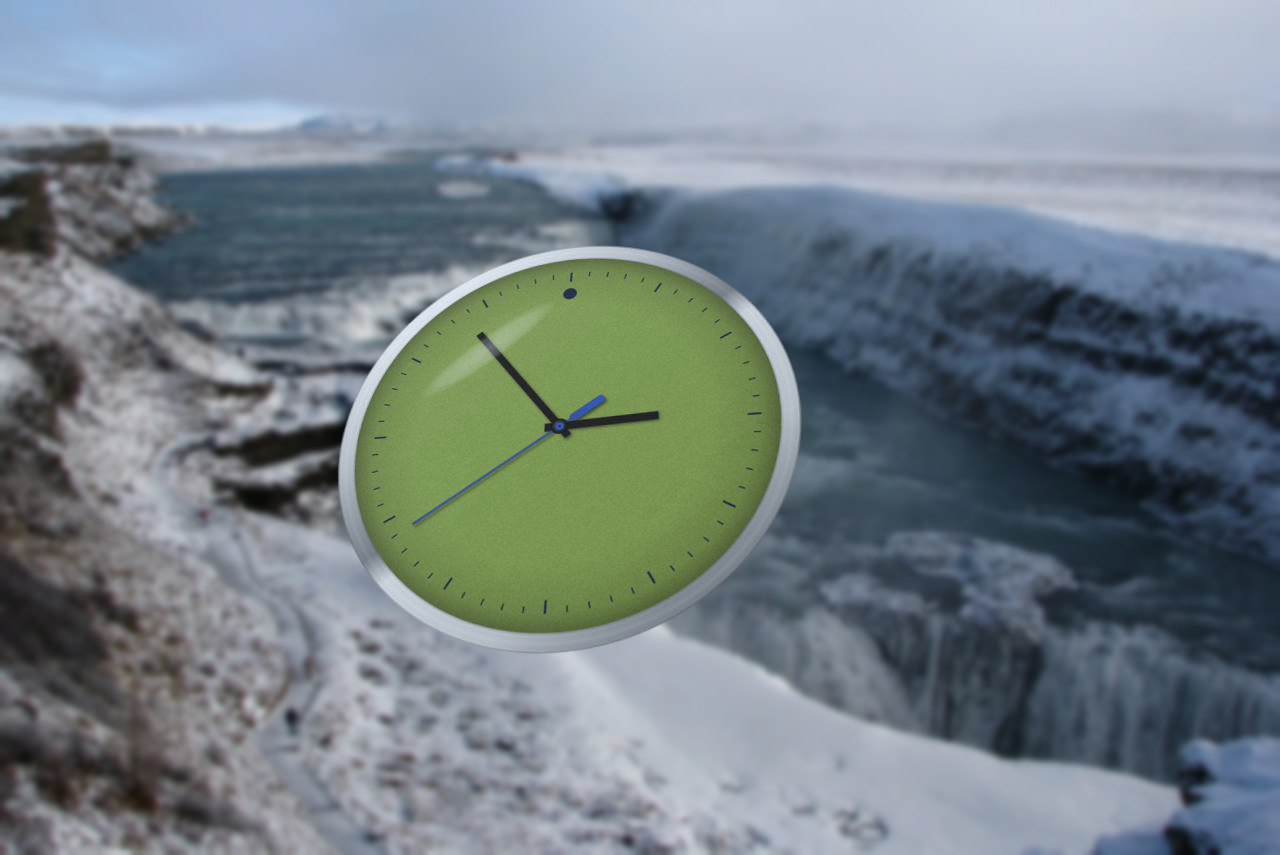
2:53:39
